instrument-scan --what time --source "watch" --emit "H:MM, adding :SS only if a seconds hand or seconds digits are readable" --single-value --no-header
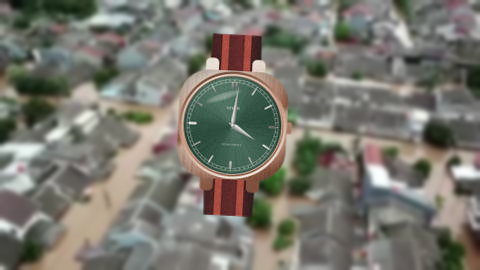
4:01
